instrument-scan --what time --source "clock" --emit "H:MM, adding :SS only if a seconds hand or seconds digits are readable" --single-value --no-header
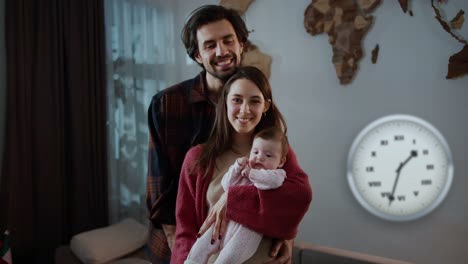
1:33
